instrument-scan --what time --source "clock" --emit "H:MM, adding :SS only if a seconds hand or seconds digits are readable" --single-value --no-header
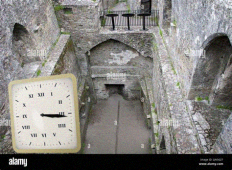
3:16
